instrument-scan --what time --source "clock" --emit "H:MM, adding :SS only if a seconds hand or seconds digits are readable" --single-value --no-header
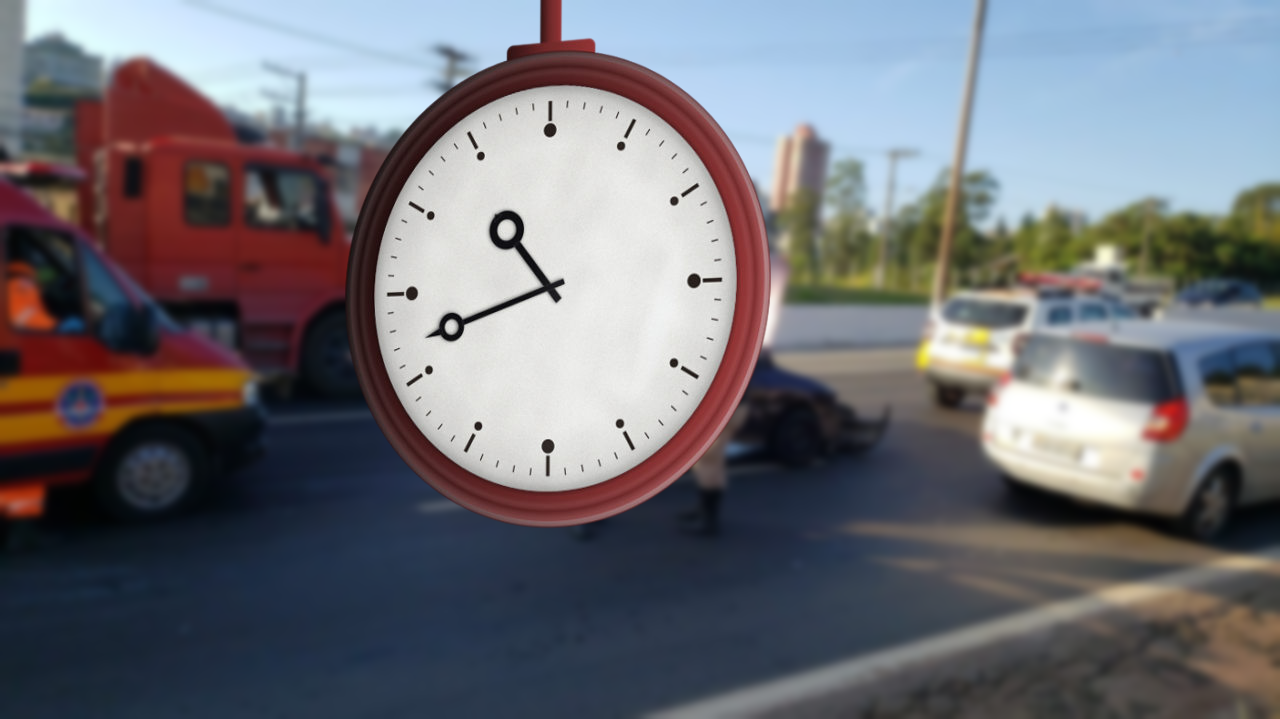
10:42
